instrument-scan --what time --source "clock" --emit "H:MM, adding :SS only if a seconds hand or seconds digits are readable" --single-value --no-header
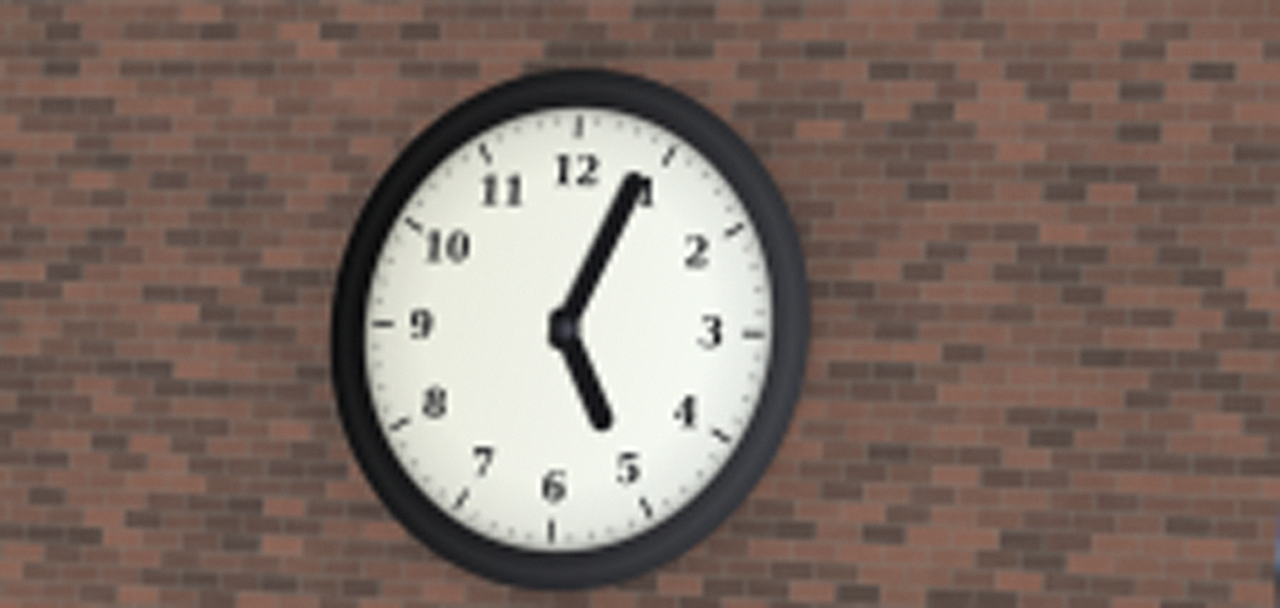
5:04
